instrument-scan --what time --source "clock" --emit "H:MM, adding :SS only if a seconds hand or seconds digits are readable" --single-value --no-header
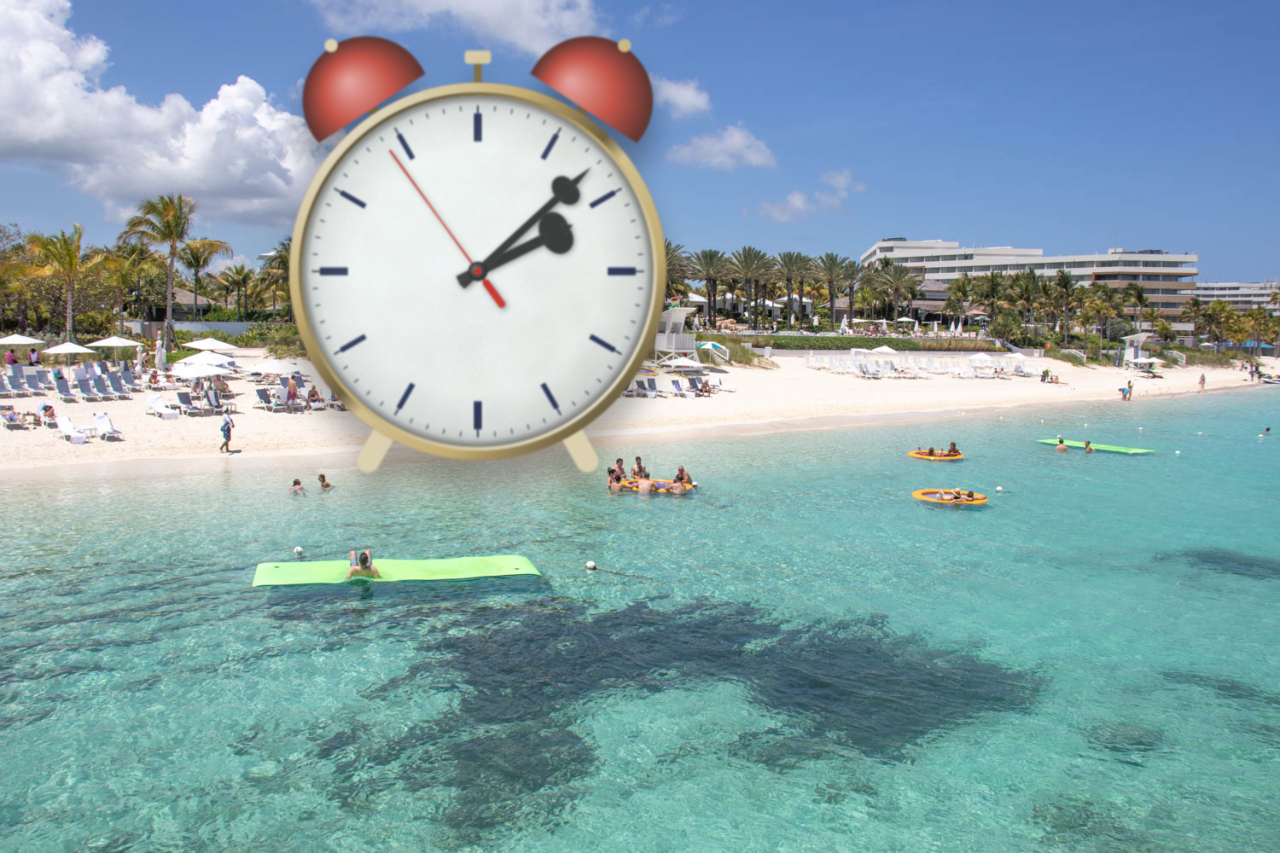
2:07:54
